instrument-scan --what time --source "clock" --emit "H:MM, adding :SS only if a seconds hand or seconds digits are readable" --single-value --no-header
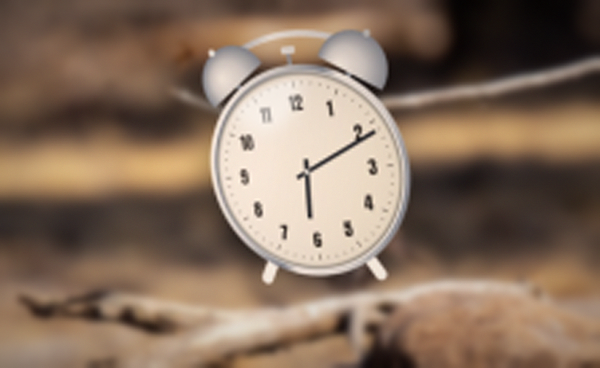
6:11
